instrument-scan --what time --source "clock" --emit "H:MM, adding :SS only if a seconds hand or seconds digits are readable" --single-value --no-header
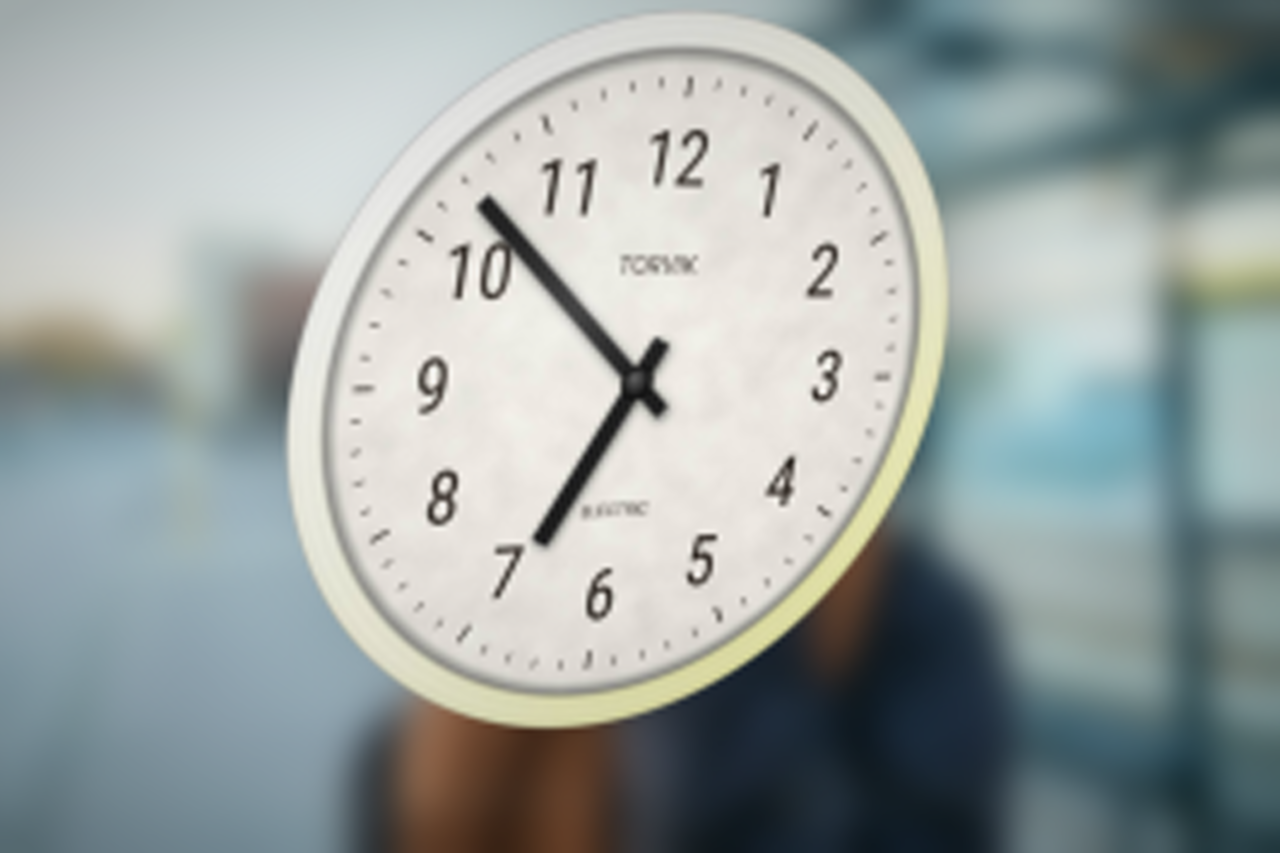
6:52
